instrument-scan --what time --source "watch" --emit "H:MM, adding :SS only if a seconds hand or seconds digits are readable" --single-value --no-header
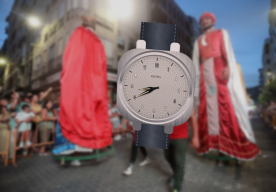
8:40
